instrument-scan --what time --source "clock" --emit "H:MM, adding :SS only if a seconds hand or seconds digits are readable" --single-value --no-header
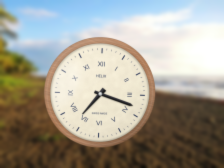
7:18
